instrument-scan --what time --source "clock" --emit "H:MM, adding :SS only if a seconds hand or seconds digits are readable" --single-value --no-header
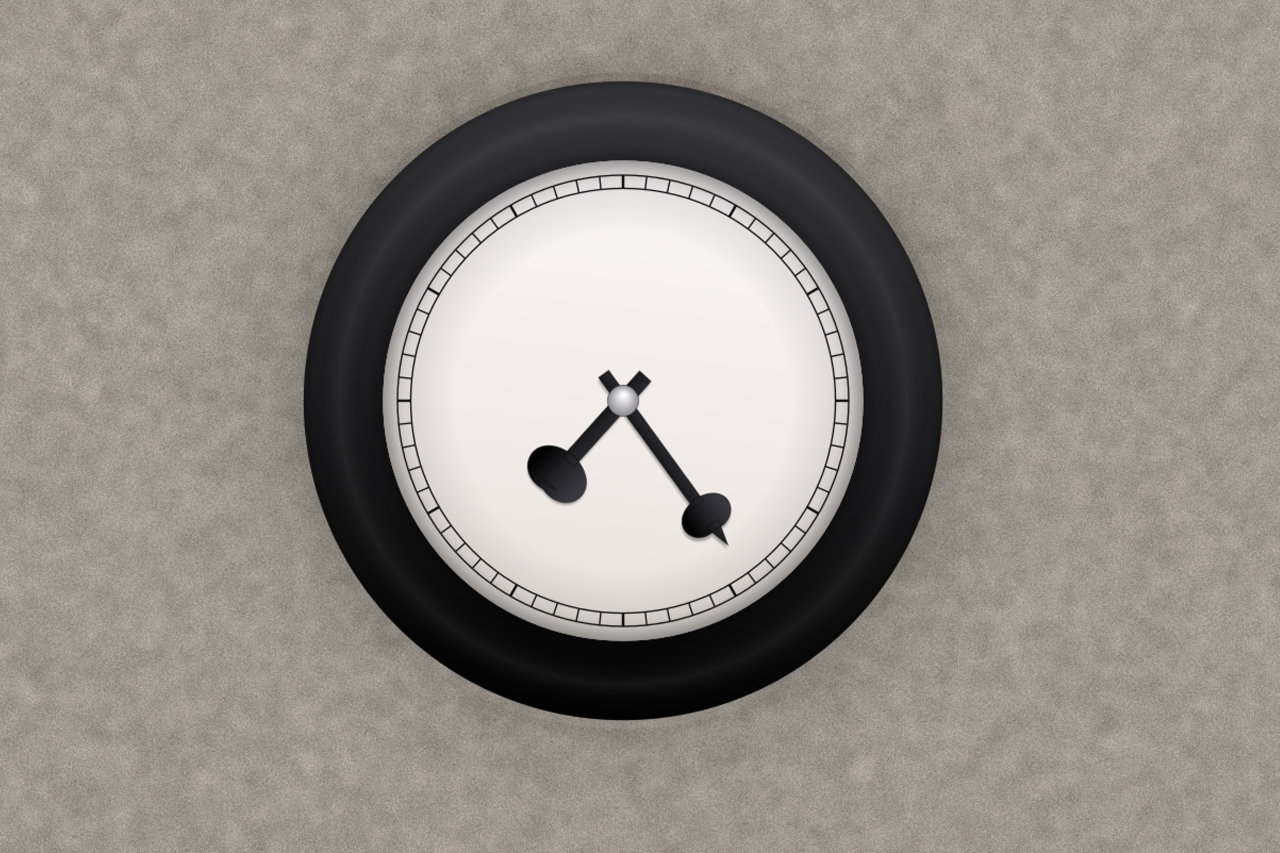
7:24
